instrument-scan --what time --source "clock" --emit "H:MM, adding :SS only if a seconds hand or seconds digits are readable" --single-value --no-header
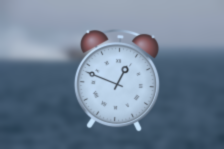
12:48
